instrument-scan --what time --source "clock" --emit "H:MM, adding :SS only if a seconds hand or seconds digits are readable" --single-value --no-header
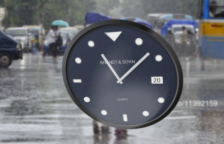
11:08
